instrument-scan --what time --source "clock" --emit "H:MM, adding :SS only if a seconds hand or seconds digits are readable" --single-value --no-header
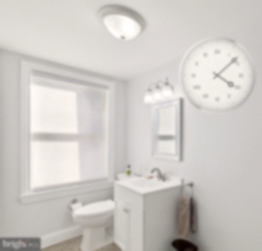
4:08
